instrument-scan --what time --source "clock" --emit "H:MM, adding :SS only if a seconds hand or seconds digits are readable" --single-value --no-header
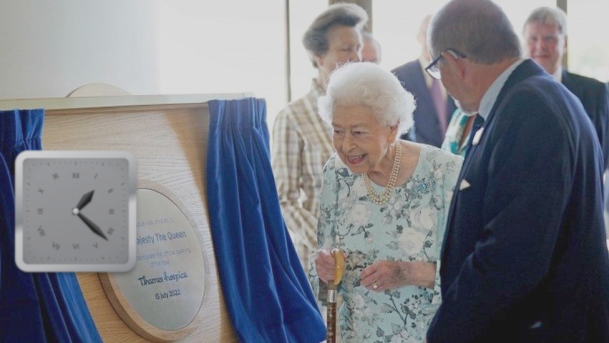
1:22
